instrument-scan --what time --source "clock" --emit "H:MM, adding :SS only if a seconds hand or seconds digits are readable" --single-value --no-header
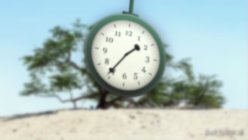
1:36
